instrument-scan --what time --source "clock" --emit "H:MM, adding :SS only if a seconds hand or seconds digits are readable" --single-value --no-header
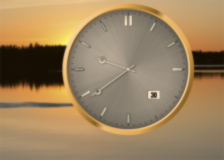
9:39
